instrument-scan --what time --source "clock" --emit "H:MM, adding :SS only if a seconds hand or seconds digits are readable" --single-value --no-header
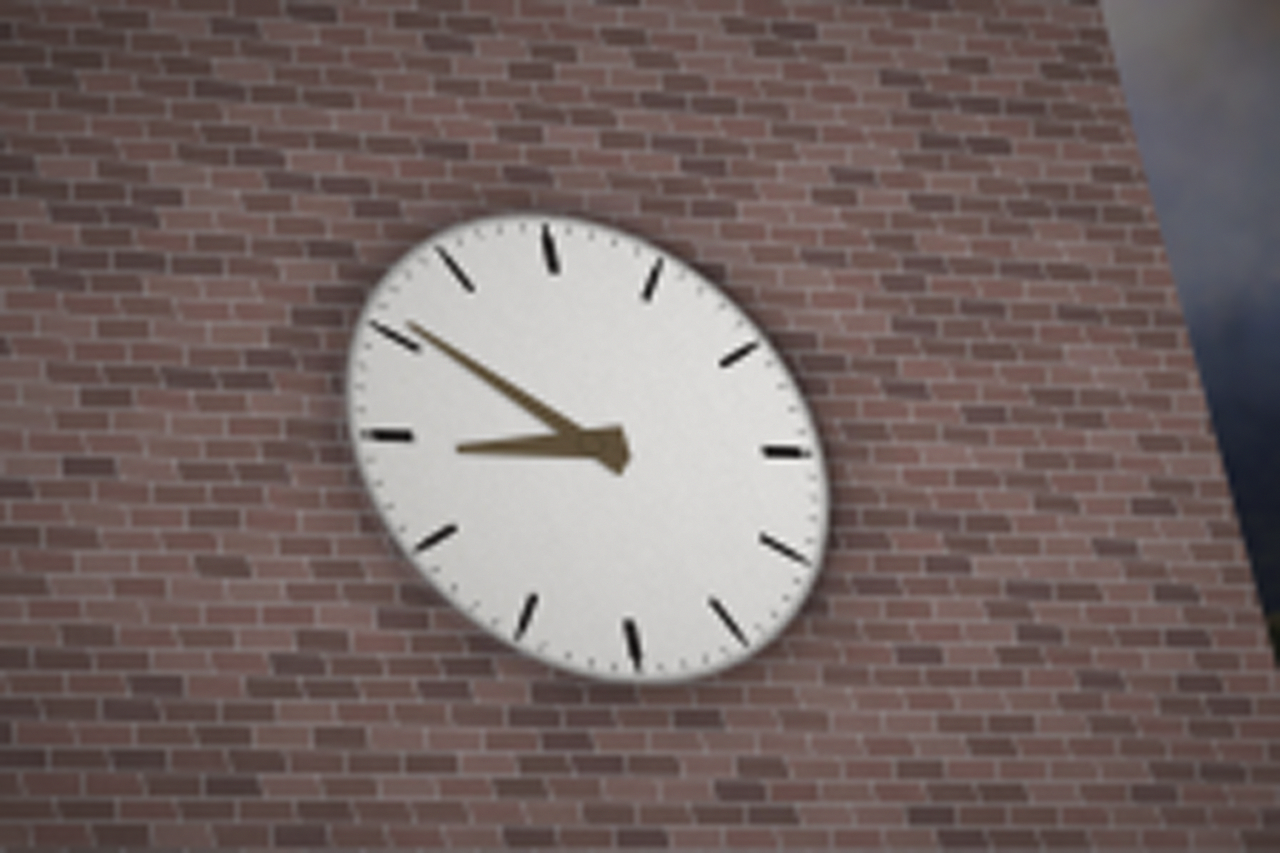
8:51
